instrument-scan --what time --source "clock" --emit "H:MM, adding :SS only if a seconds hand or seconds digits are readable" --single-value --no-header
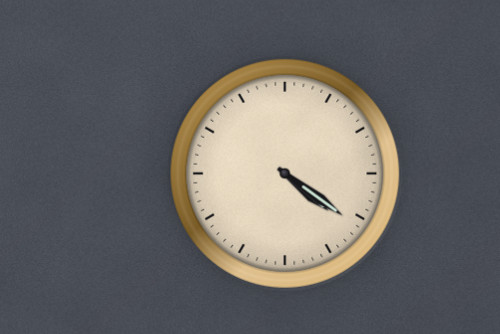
4:21
